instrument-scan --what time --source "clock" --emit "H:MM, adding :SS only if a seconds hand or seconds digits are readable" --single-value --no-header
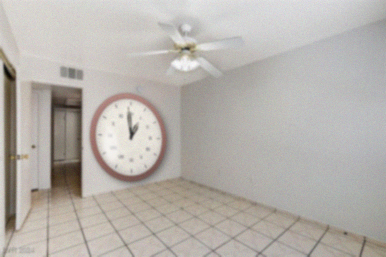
12:59
